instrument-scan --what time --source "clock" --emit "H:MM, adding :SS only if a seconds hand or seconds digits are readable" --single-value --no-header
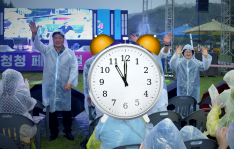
11:00
